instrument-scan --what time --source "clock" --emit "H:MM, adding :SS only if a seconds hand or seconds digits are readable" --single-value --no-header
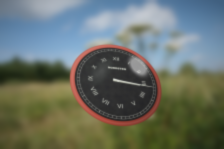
3:16
